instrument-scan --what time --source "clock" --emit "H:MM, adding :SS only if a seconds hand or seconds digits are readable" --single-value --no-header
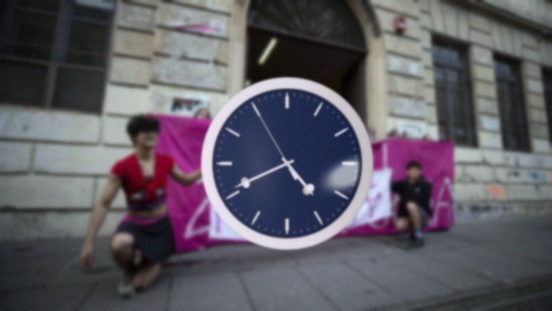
4:40:55
